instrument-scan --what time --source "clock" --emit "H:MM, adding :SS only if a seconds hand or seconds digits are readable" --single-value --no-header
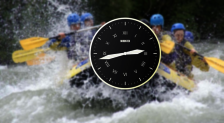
2:43
